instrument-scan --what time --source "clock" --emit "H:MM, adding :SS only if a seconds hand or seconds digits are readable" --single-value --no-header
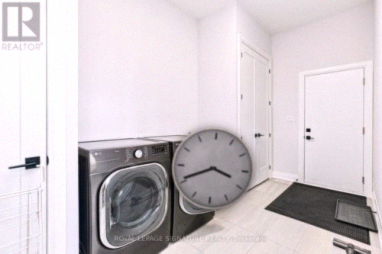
3:41
